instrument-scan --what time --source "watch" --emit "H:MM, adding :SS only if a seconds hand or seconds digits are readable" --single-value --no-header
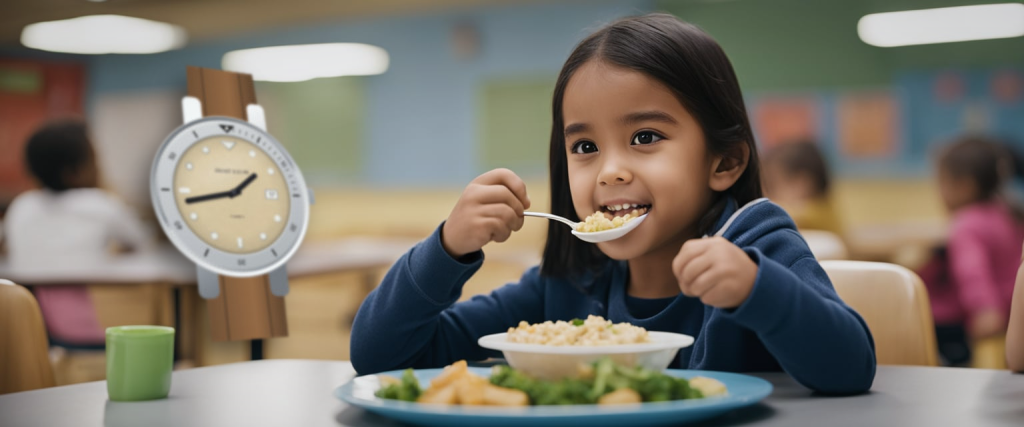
1:43
